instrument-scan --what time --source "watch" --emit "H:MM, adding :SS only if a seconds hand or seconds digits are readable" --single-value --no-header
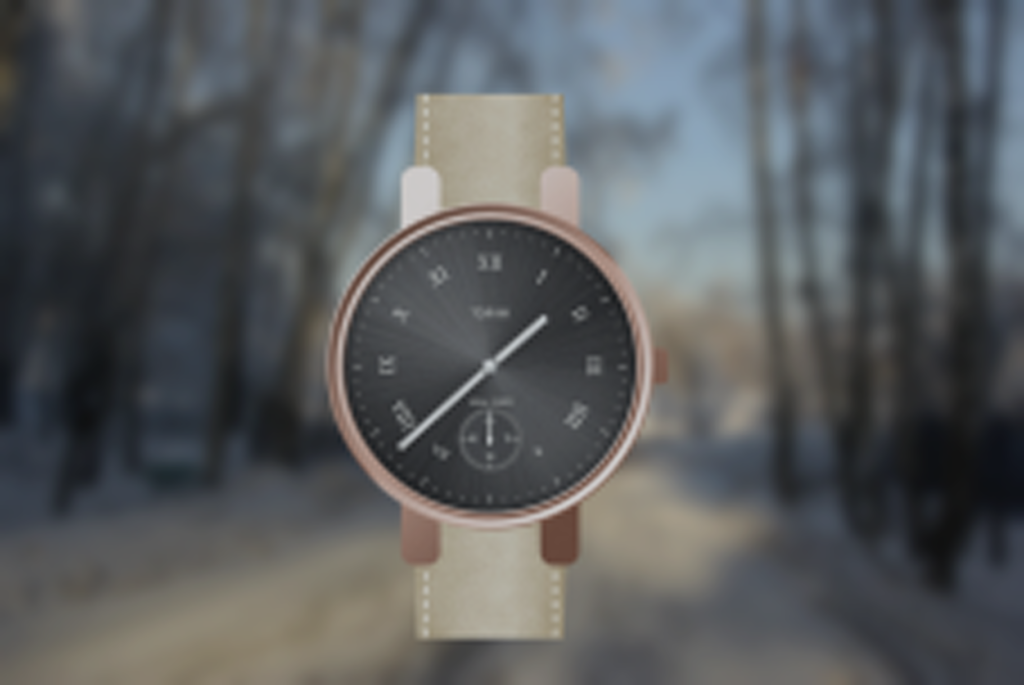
1:38
